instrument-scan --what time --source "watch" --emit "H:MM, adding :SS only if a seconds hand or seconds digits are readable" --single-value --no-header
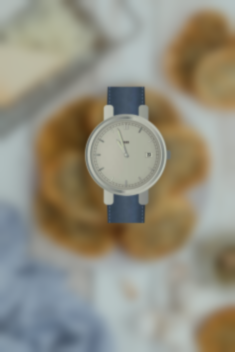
10:57
